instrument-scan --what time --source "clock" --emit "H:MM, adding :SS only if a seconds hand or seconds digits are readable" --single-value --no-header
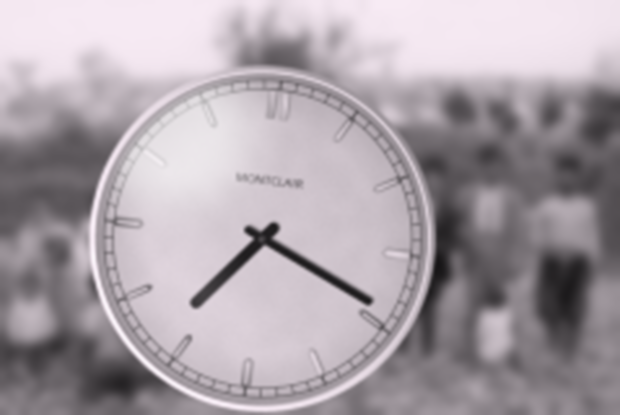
7:19
